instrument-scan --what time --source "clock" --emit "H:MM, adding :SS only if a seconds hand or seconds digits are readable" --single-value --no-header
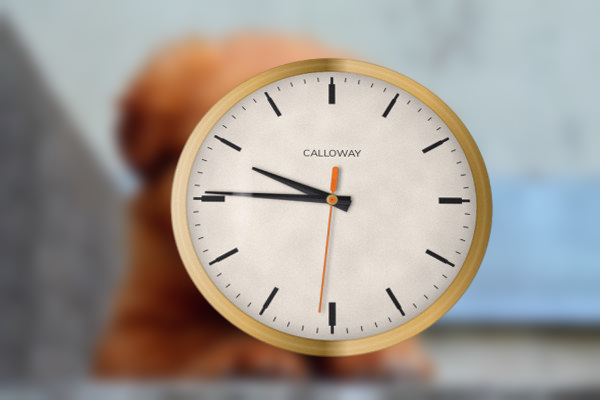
9:45:31
